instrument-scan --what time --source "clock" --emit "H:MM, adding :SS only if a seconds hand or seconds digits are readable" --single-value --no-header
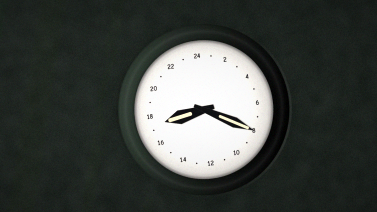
17:20
